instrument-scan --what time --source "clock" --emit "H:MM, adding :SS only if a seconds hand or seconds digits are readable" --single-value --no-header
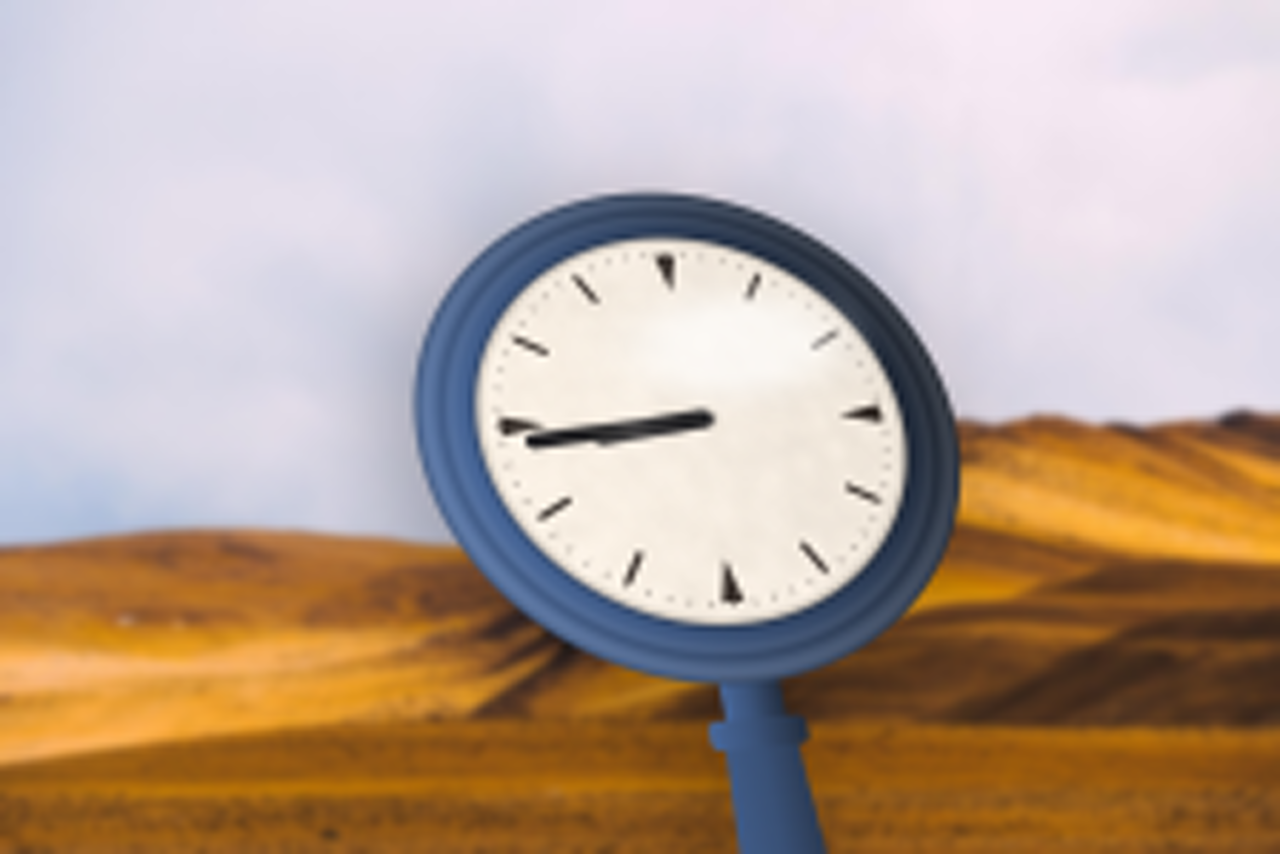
8:44
